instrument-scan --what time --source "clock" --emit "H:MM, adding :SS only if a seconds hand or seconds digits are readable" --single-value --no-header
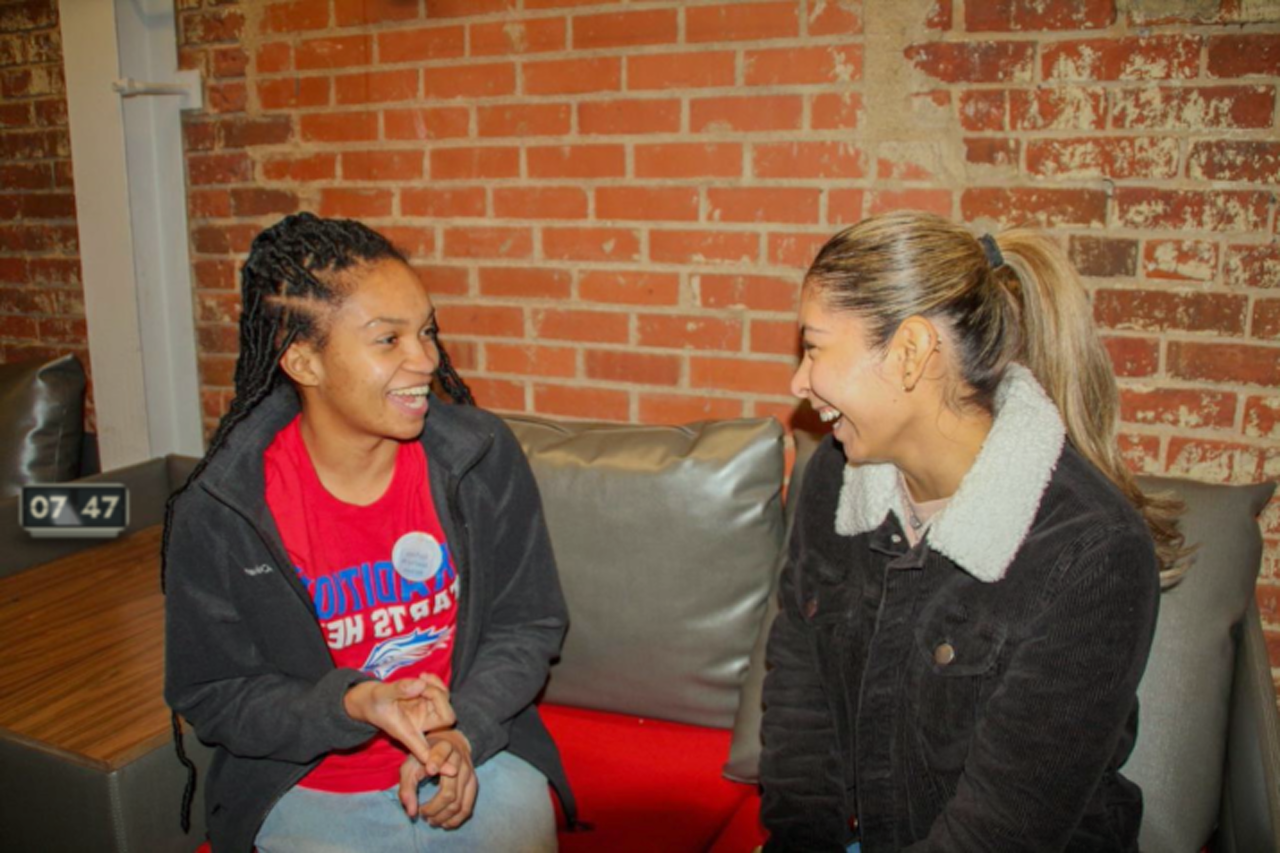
7:47
